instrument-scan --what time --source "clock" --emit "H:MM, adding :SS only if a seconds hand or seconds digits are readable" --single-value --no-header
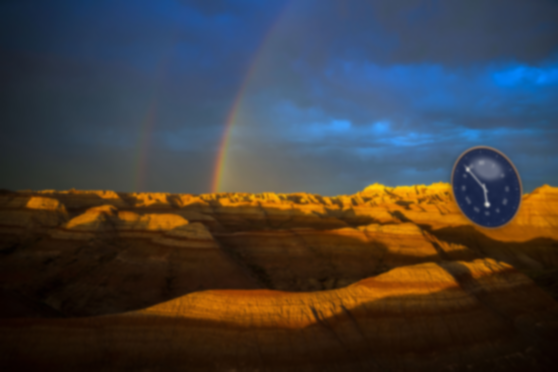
5:53
